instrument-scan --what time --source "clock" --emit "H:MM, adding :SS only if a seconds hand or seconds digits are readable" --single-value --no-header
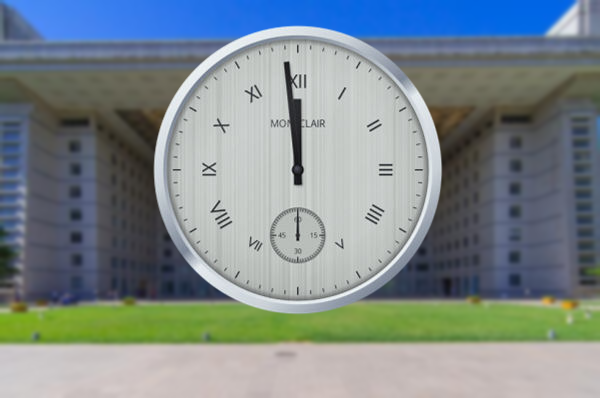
11:59
